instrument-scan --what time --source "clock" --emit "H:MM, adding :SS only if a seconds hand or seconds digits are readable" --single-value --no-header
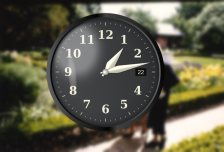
1:13
